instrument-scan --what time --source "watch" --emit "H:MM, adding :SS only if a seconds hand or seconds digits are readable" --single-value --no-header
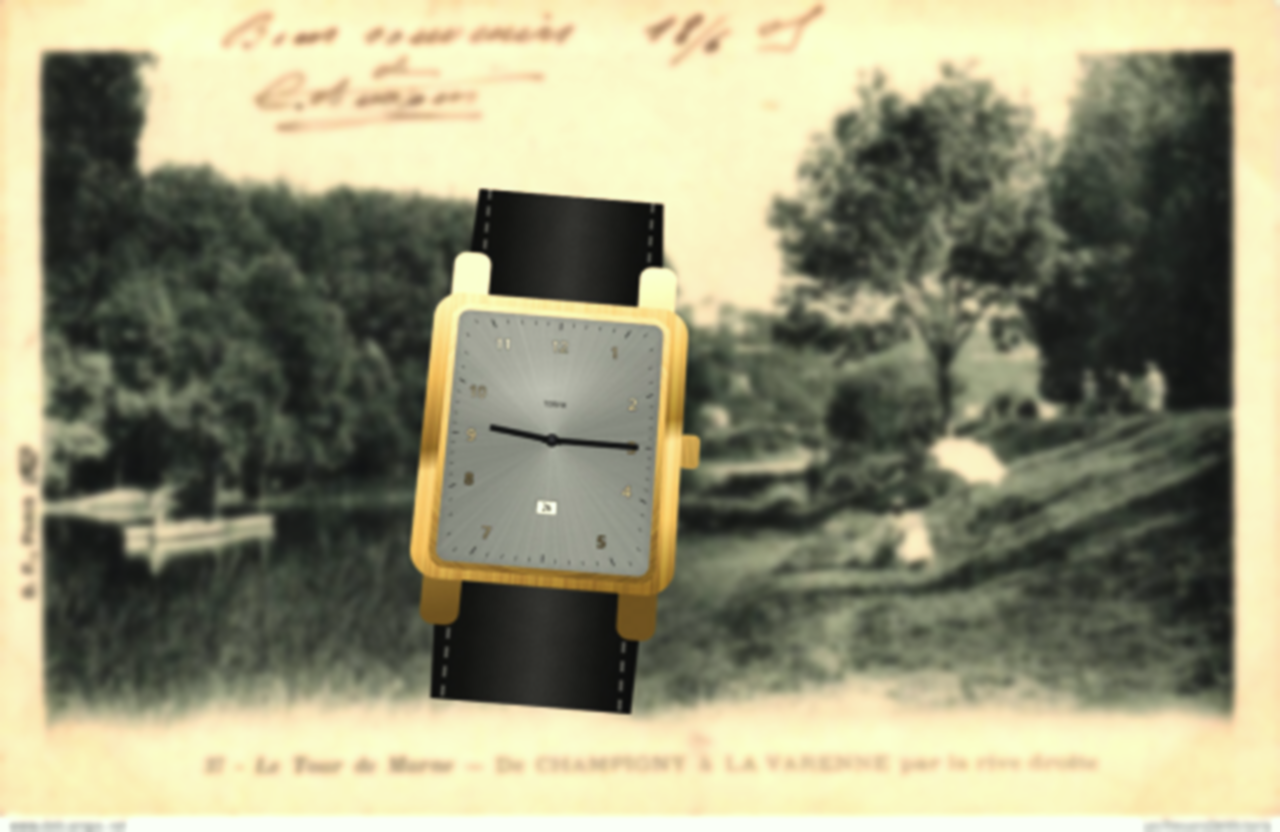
9:15
